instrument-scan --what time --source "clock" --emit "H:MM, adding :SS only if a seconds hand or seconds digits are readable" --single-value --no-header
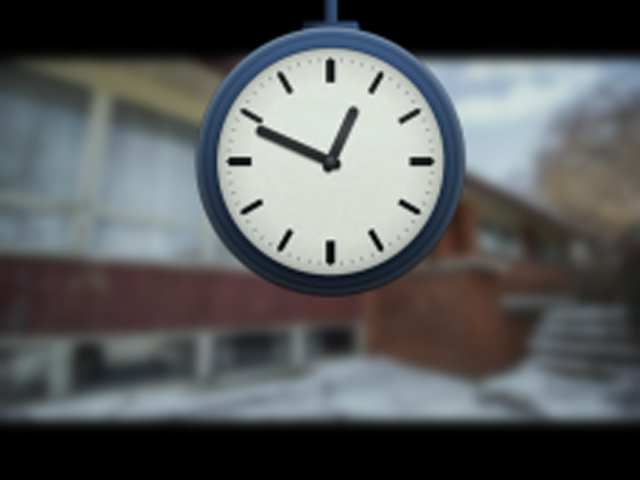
12:49
